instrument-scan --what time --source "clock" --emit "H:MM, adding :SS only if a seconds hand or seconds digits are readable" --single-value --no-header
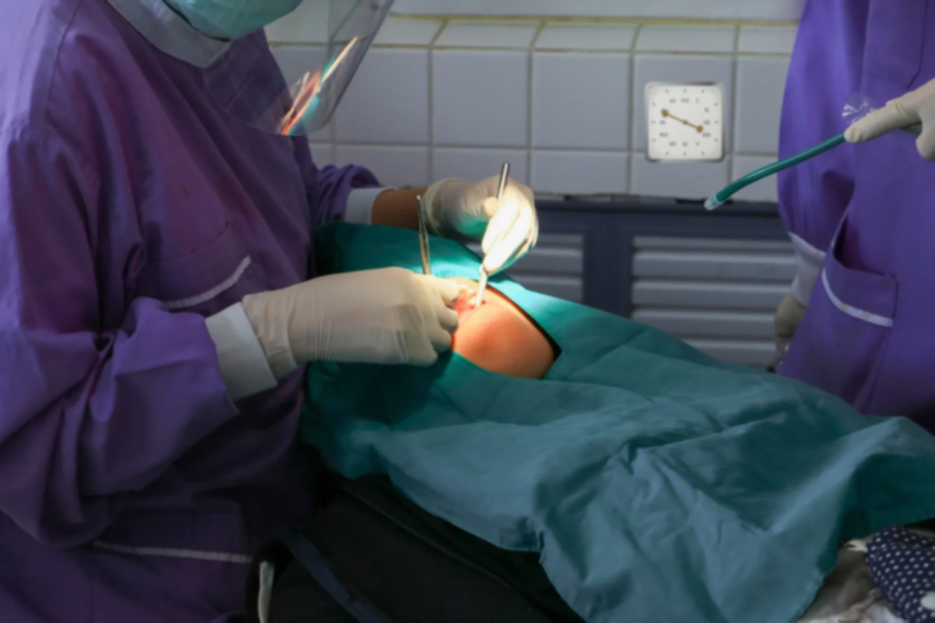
3:49
